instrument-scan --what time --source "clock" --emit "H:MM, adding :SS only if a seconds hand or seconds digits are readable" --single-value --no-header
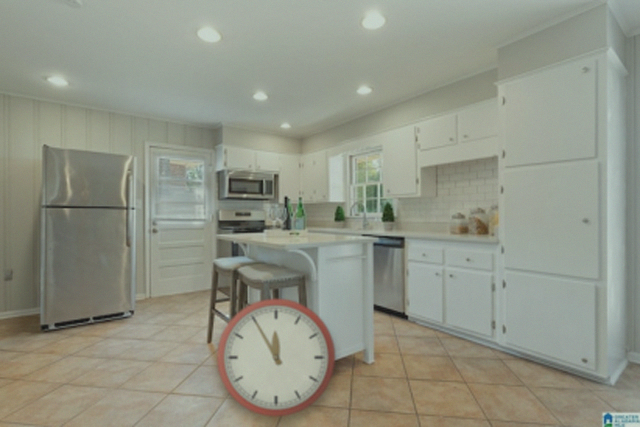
11:55
